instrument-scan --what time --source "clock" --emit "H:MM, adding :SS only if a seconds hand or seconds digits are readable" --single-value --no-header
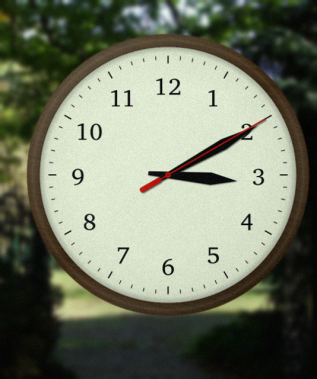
3:10:10
